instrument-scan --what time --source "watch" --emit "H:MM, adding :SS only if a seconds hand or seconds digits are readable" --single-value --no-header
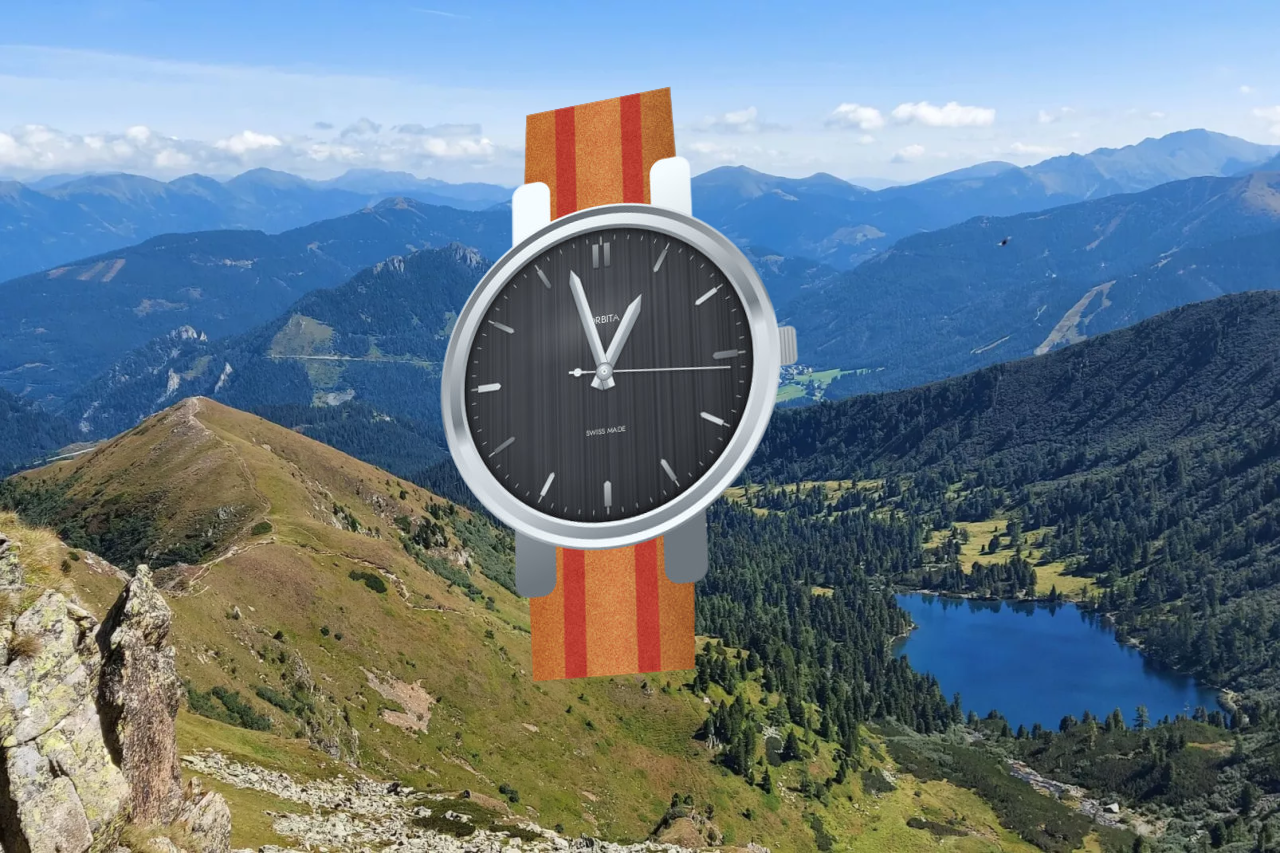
12:57:16
